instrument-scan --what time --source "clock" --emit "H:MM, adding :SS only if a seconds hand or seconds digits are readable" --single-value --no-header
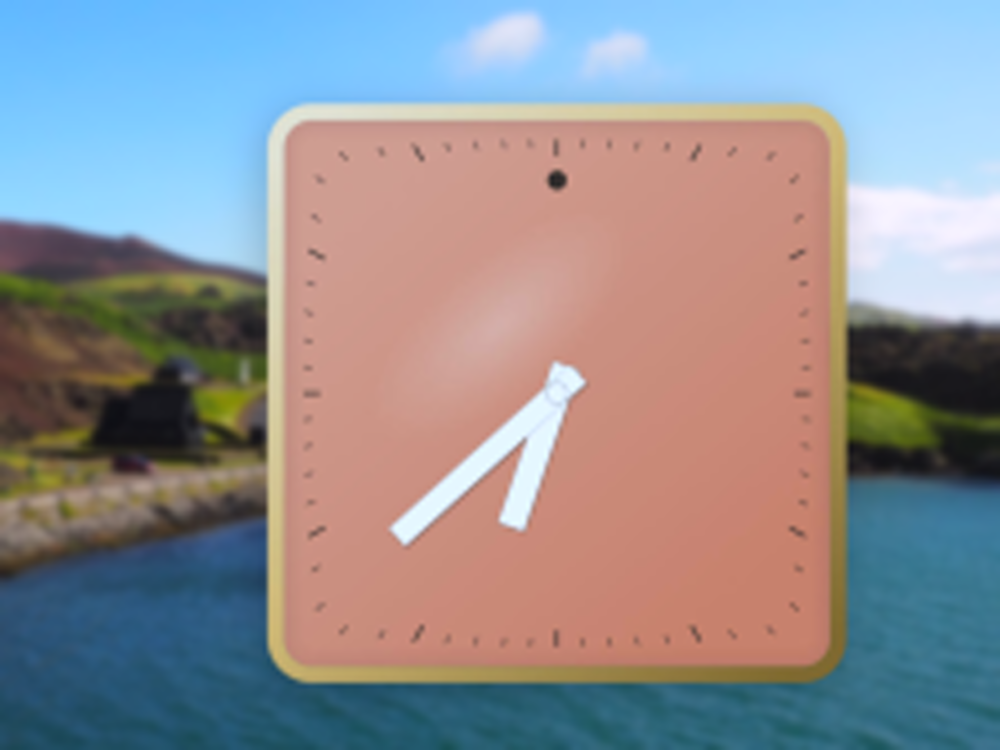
6:38
